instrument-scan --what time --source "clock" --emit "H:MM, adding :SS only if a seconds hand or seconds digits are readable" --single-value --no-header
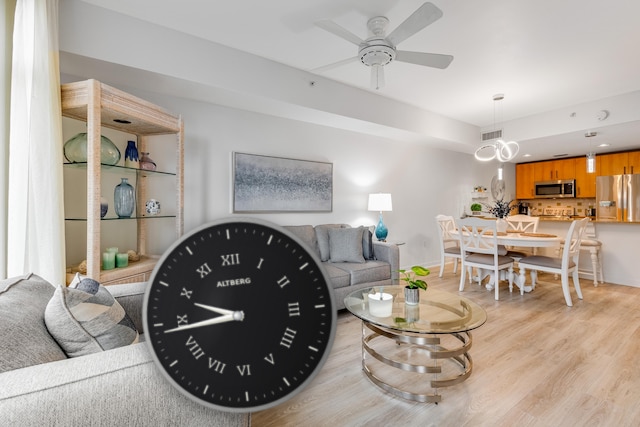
9:44
